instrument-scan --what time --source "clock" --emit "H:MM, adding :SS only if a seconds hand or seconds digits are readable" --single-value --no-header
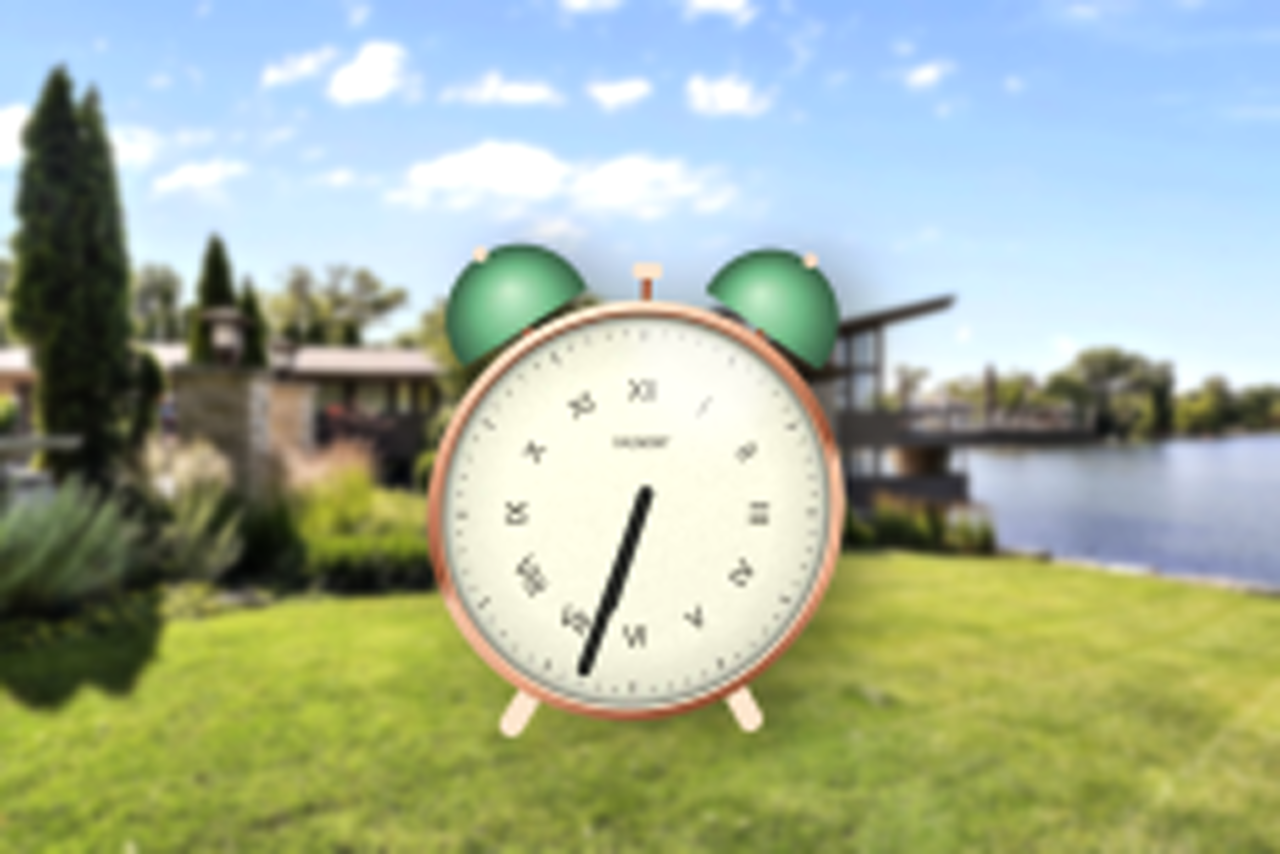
6:33
